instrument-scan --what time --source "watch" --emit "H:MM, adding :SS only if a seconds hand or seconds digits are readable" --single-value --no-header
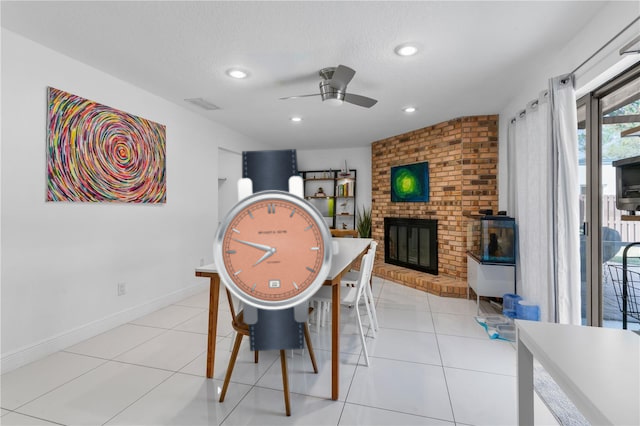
7:48
